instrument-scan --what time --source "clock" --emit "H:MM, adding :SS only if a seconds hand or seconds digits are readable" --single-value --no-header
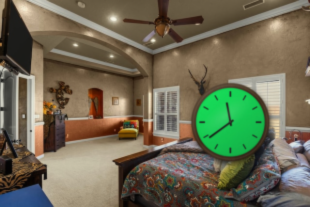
11:39
